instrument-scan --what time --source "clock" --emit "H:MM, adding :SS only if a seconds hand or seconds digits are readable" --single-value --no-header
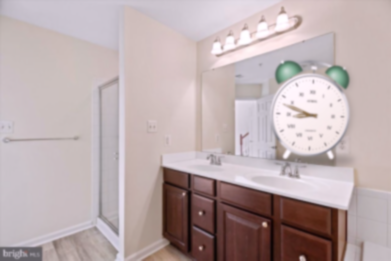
8:48
